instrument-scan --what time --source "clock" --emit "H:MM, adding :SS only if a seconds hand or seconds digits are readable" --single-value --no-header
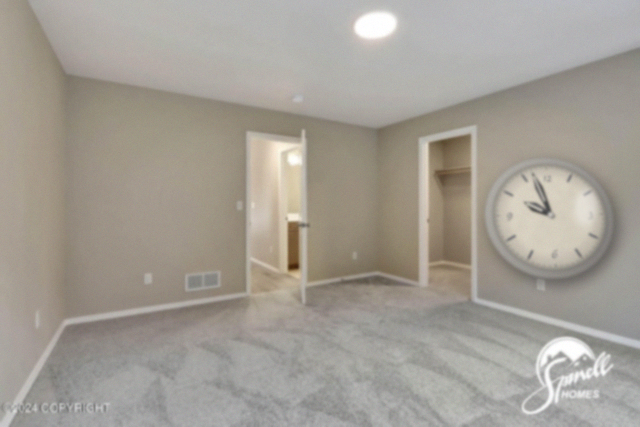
9:57
